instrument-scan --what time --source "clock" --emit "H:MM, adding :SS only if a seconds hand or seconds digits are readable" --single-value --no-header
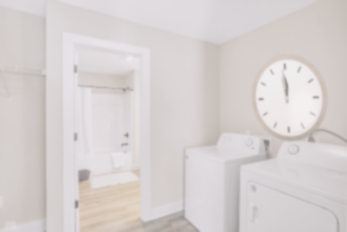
11:59
